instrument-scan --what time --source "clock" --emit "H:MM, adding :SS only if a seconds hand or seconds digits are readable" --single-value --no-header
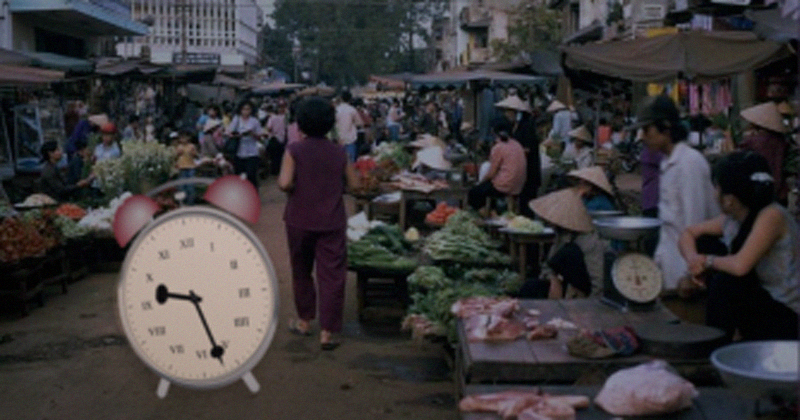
9:27
